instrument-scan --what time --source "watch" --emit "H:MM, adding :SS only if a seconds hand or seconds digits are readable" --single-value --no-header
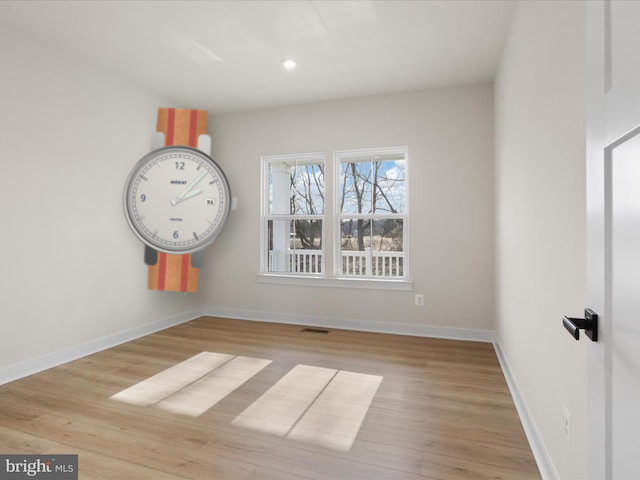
2:07
